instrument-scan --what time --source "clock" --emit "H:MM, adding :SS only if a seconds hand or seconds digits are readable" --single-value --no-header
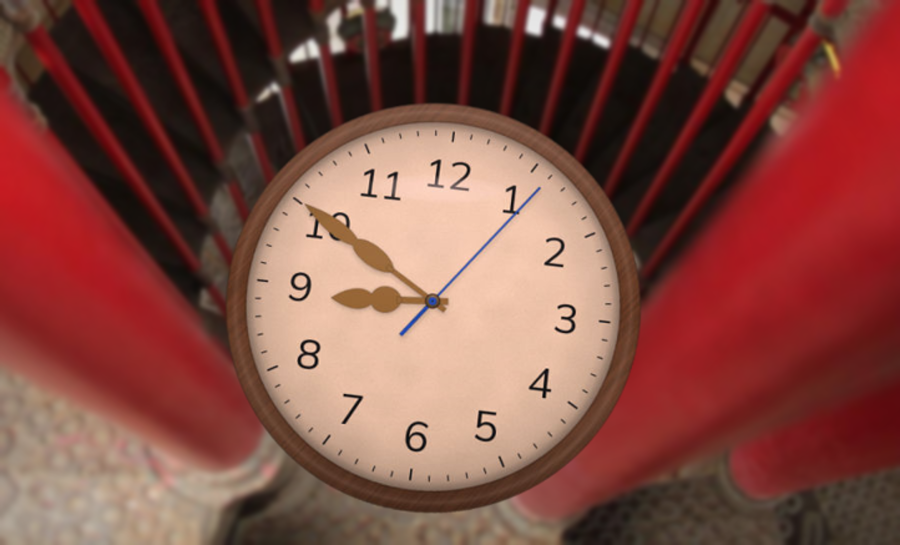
8:50:06
